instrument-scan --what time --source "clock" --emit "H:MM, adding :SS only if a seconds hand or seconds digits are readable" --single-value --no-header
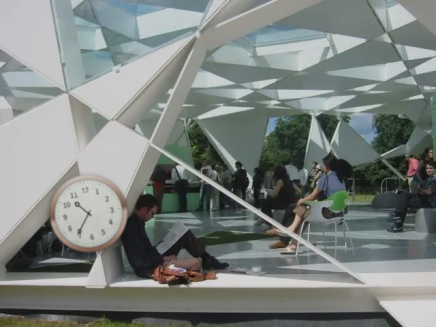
10:36
